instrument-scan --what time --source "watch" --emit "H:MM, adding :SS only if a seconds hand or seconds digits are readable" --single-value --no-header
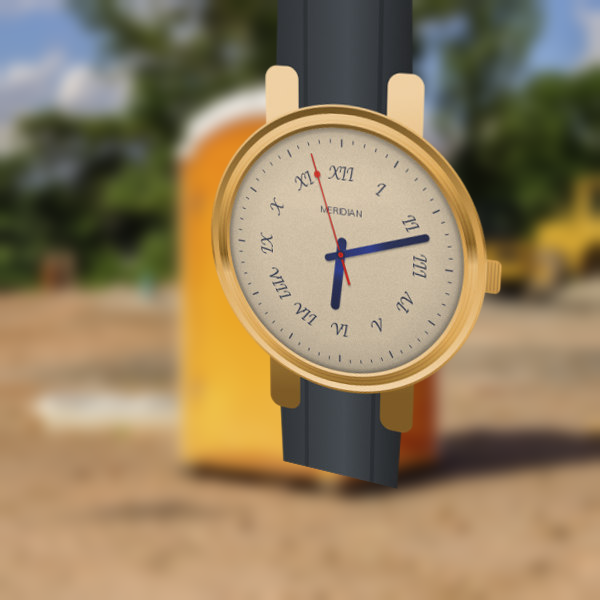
6:11:57
